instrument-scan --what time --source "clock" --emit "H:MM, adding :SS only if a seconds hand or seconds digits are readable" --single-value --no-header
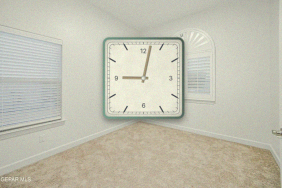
9:02
